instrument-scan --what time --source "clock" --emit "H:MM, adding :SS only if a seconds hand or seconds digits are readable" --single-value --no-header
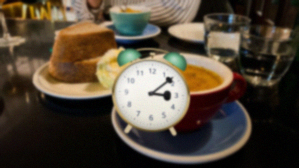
3:08
